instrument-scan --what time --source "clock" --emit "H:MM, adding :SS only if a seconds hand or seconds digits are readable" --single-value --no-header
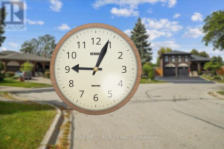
9:04
